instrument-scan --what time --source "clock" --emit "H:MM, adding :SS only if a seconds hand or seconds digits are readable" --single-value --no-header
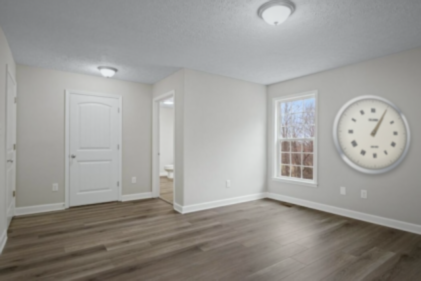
1:05
